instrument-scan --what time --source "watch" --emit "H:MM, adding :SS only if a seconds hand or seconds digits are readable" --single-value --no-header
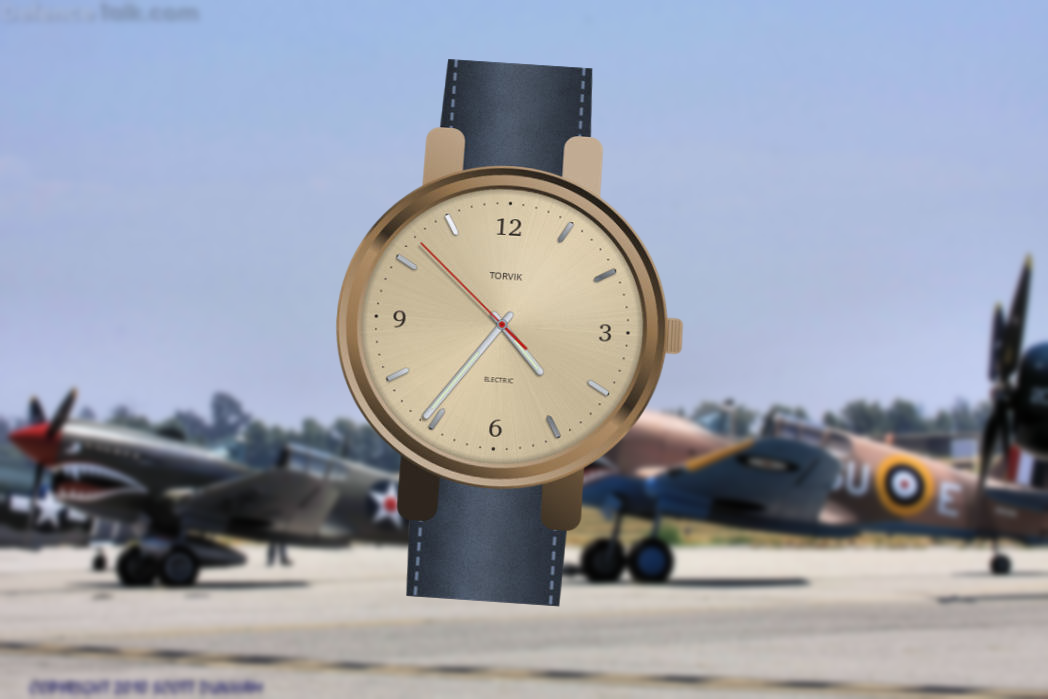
4:35:52
